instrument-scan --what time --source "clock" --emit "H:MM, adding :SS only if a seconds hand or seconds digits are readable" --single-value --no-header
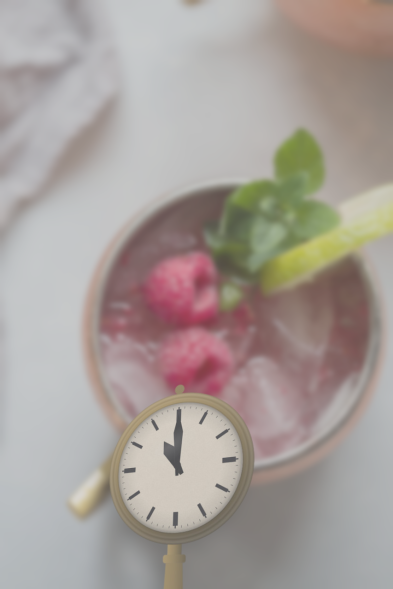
11:00
